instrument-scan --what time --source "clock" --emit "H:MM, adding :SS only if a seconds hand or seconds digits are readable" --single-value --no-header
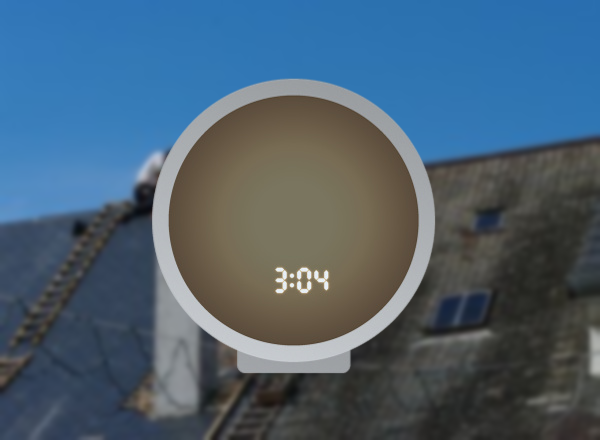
3:04
